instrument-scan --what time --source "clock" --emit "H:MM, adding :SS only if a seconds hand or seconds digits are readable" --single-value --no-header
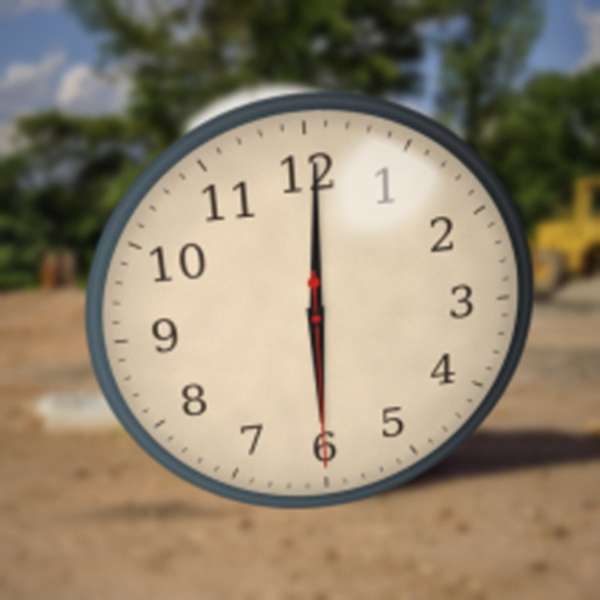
6:00:30
